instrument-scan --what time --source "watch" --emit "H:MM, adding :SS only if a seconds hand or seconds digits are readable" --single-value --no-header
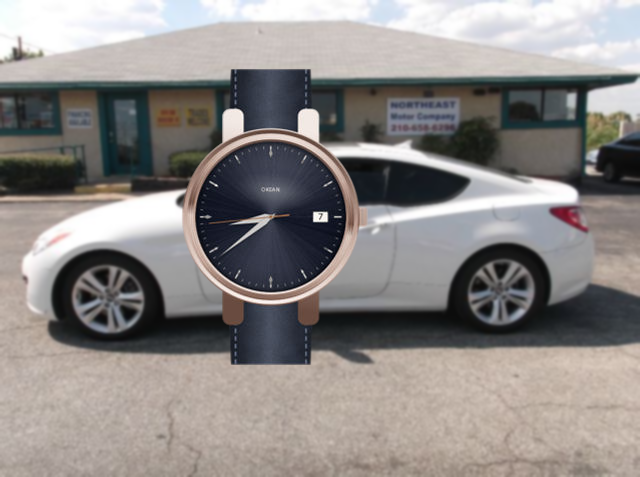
8:38:44
